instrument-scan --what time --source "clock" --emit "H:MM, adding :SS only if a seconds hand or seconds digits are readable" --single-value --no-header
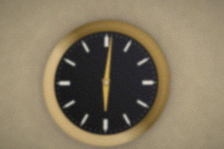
6:01
